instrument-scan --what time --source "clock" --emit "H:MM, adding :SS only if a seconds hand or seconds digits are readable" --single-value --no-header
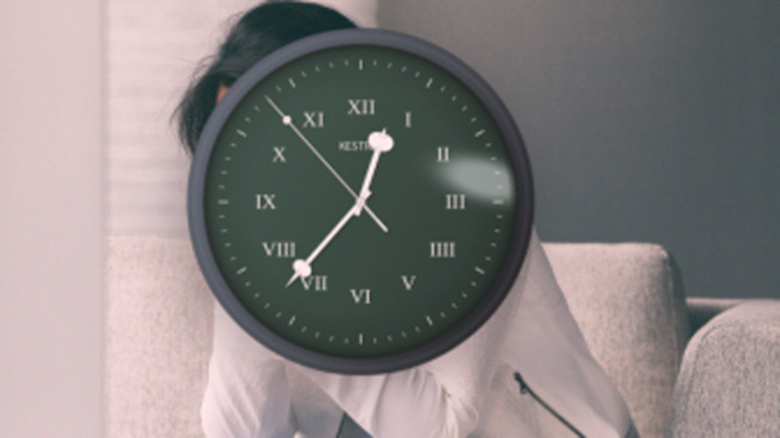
12:36:53
